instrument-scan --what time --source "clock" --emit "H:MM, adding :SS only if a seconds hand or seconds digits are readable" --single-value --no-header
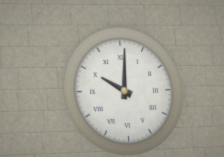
10:01
